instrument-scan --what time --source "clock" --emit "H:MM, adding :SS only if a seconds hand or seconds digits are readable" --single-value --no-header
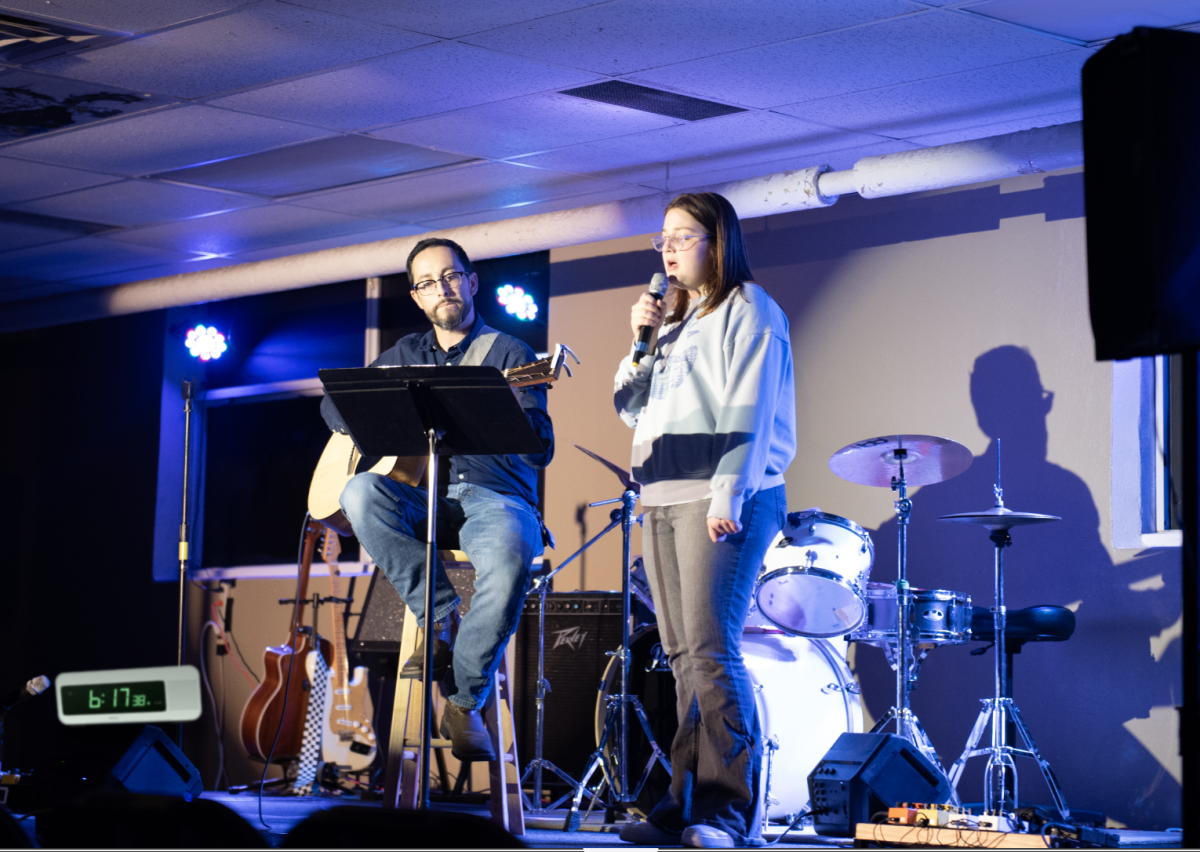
6:17
